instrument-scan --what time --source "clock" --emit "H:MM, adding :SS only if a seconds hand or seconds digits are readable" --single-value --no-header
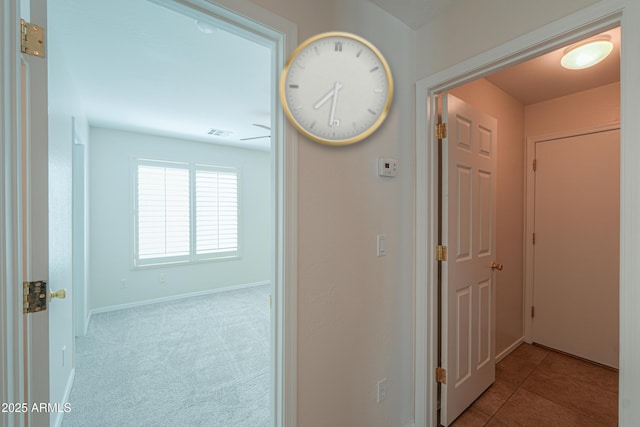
7:31
